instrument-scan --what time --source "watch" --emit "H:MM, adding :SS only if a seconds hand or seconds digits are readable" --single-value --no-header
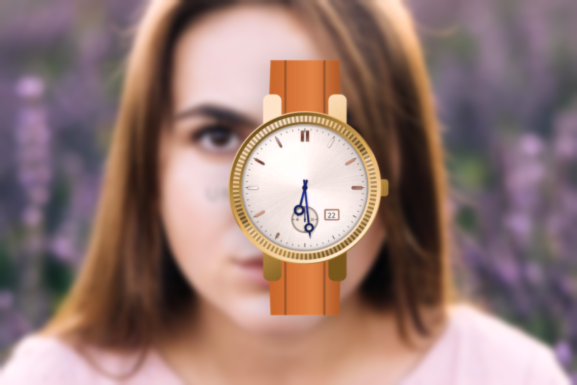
6:29
